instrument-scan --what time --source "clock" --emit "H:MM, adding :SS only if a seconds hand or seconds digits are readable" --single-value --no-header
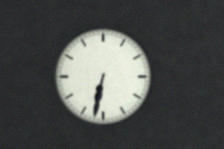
6:32
